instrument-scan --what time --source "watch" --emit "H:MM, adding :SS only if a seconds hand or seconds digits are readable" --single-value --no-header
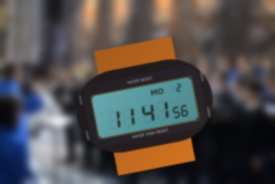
11:41:56
